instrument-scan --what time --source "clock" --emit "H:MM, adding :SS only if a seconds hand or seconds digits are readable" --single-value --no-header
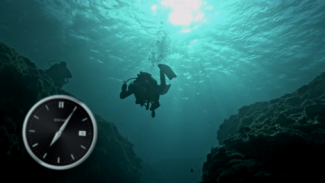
7:05
